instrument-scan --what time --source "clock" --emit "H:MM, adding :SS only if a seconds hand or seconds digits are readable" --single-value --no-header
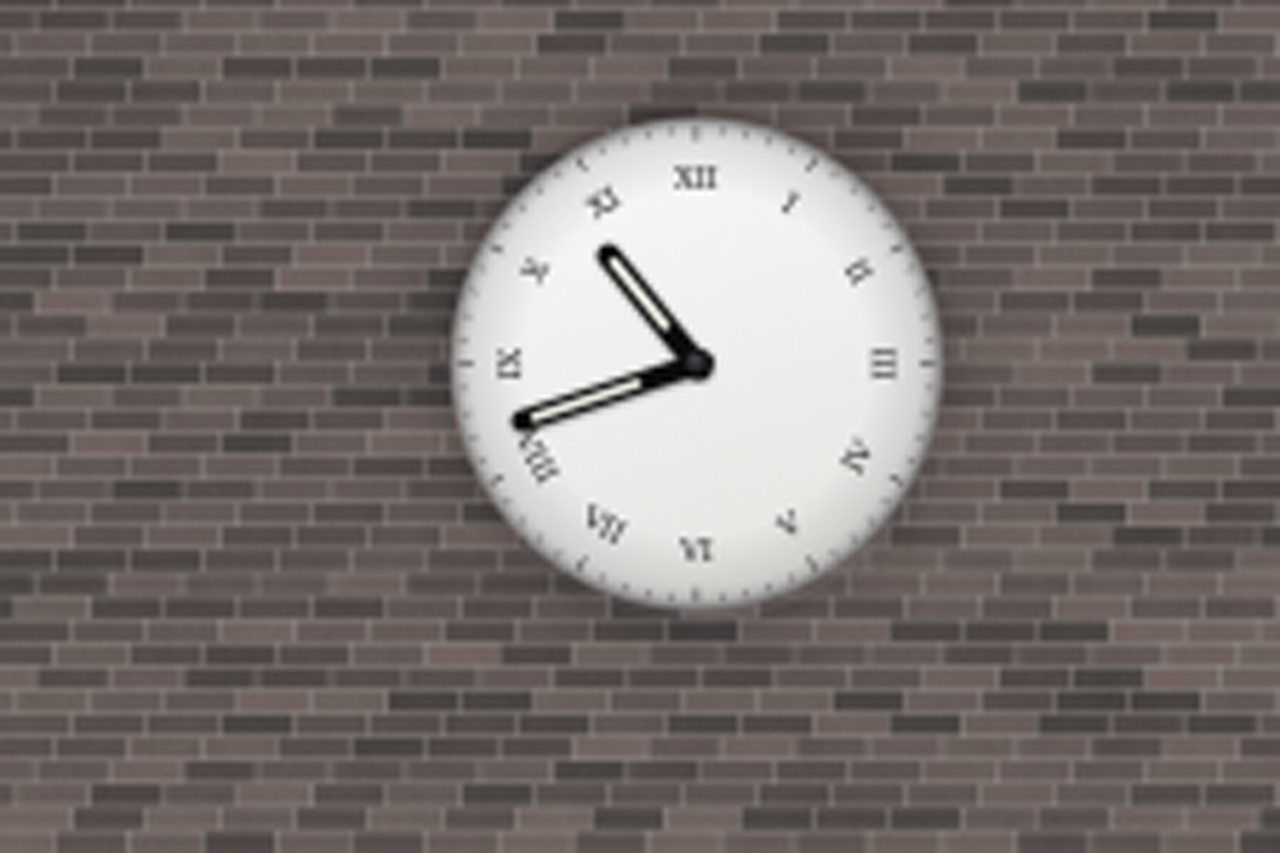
10:42
